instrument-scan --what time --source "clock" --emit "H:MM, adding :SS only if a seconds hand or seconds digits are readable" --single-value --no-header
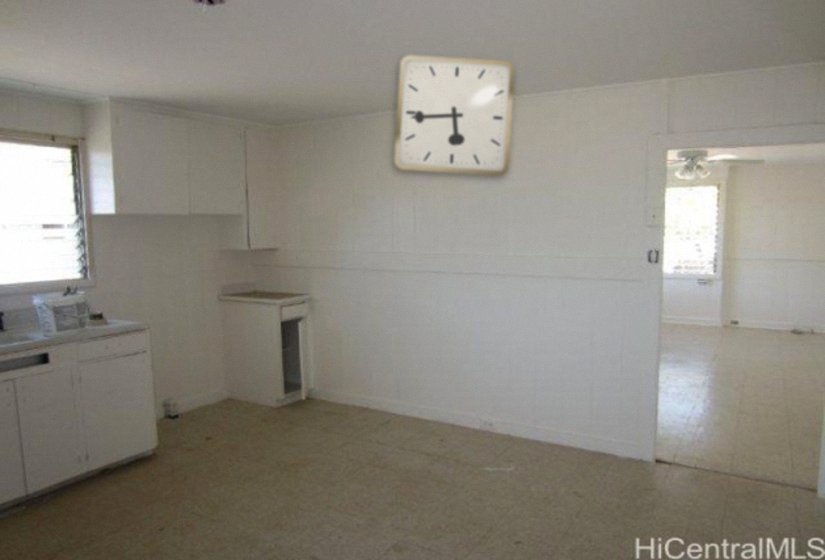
5:44
